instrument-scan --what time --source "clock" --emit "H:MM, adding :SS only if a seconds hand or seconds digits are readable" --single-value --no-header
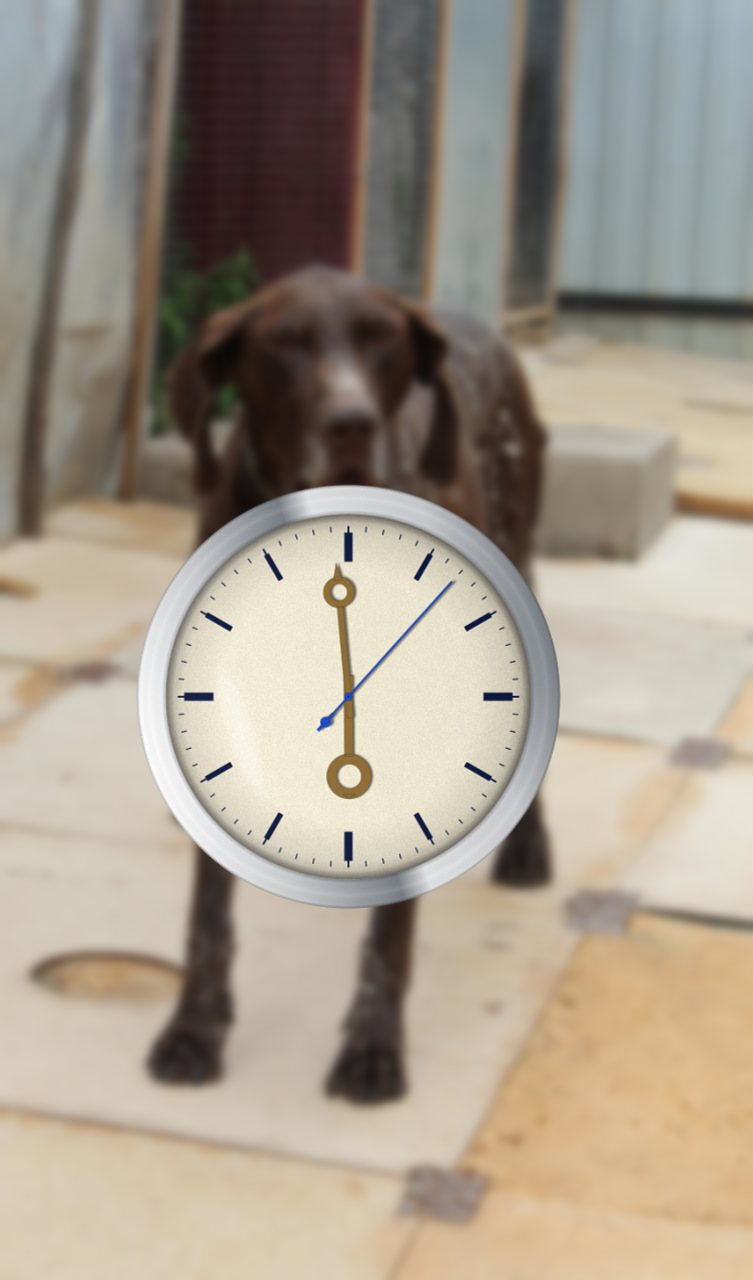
5:59:07
